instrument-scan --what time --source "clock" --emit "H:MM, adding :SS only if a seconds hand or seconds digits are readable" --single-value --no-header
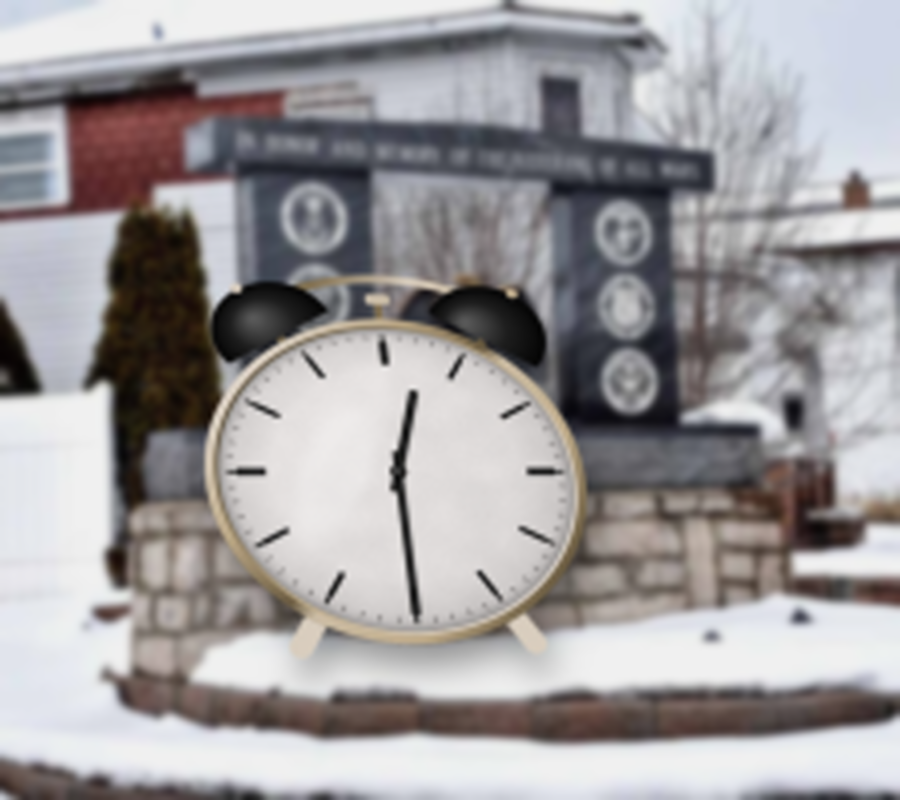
12:30
